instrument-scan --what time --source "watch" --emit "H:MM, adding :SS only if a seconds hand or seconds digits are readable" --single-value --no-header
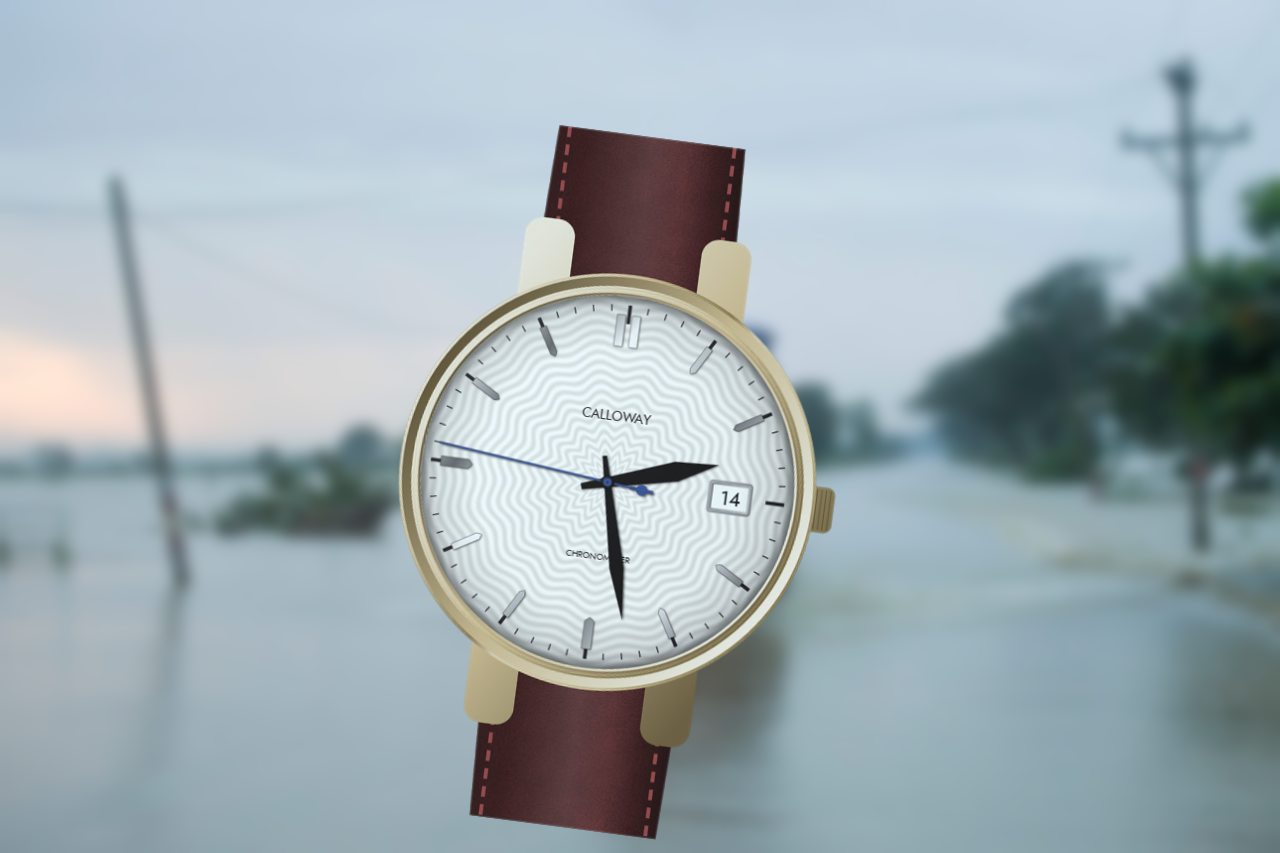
2:27:46
